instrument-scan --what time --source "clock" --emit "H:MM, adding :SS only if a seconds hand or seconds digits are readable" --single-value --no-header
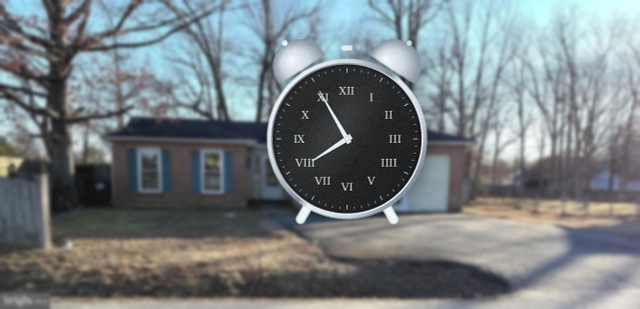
7:55
